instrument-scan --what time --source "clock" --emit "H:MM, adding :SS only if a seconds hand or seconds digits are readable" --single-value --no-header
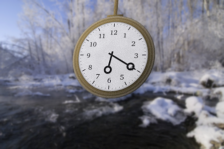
6:20
